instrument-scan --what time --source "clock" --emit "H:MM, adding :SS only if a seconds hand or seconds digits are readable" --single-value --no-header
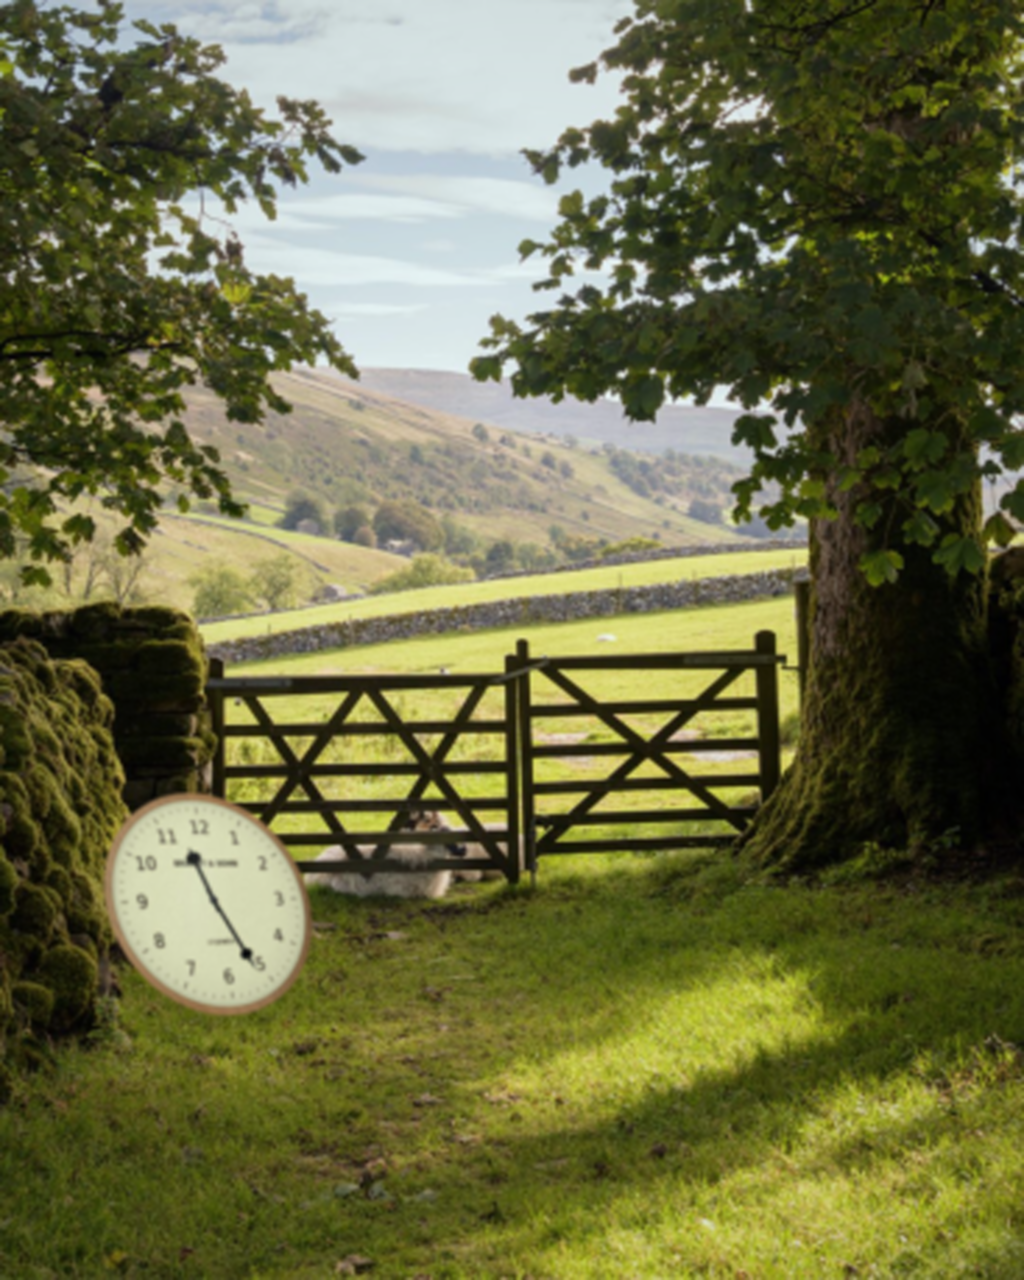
11:26
